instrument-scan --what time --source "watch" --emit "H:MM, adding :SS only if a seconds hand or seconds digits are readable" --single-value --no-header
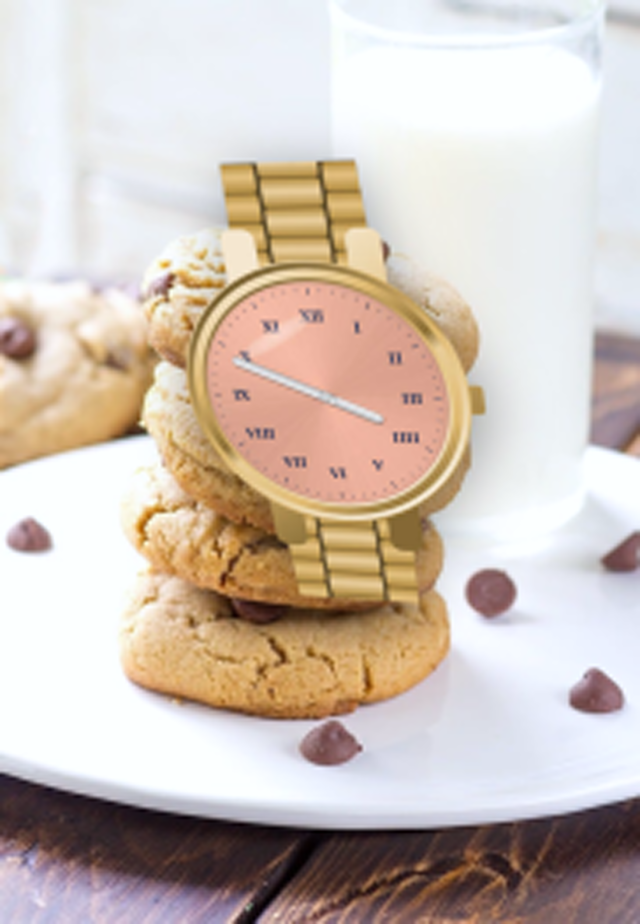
3:49
